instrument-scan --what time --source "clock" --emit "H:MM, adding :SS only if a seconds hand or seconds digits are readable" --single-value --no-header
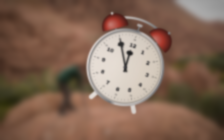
11:55
